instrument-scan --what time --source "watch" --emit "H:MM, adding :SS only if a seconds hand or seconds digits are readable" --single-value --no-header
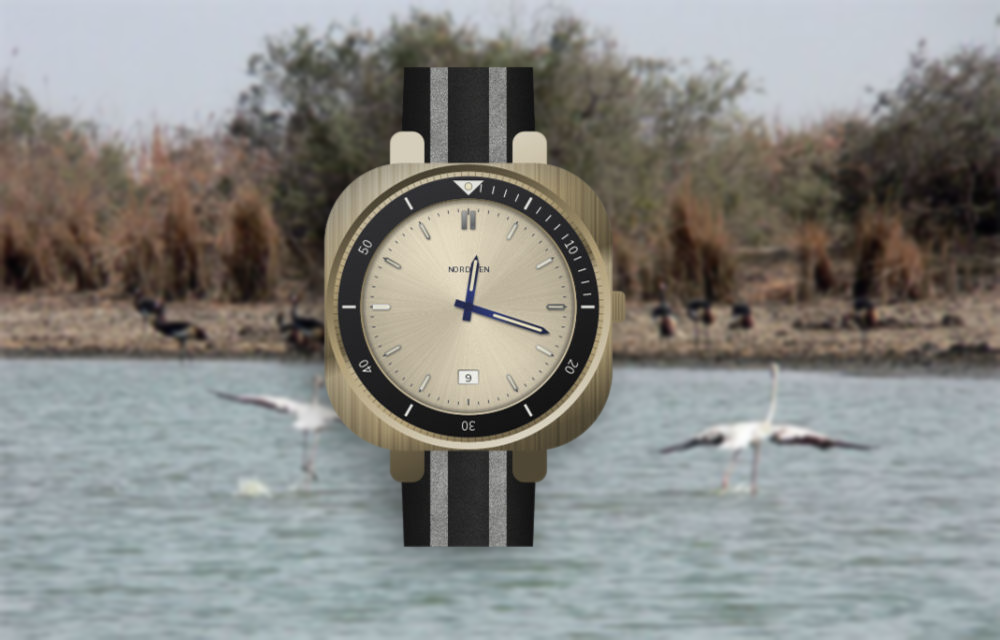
12:18
